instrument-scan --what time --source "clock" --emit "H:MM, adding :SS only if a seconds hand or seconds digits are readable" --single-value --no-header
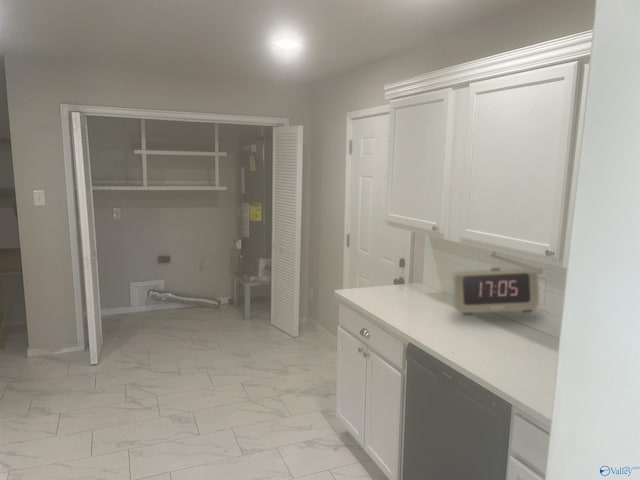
17:05
